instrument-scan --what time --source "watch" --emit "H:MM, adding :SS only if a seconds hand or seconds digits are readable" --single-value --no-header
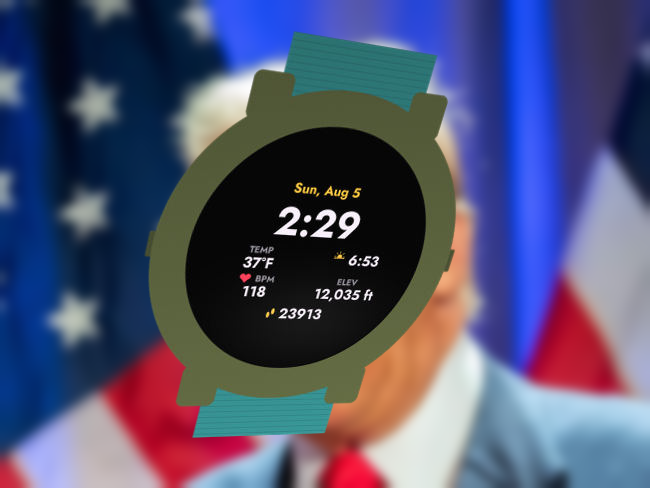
2:29
